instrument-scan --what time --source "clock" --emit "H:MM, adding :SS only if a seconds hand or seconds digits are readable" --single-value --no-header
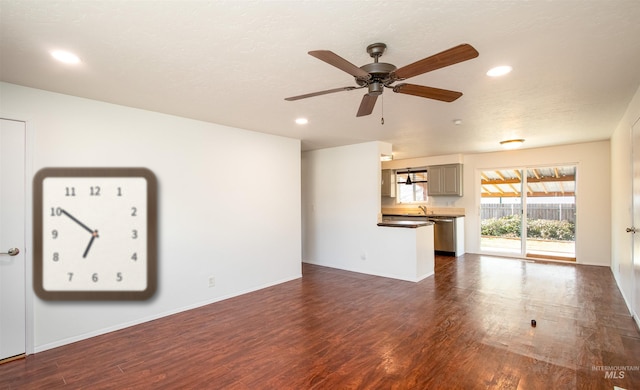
6:51
